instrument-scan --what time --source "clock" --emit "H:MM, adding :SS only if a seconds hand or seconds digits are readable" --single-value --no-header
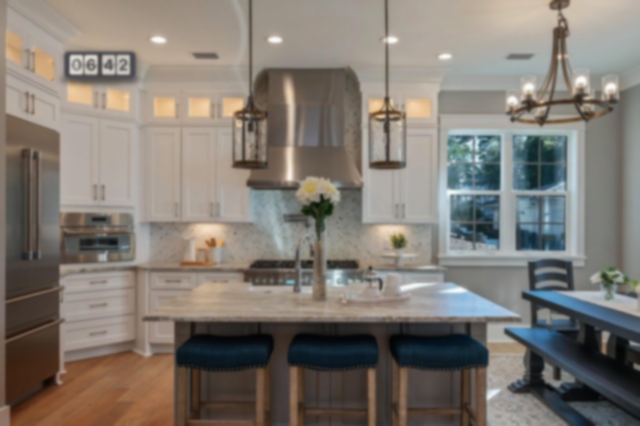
6:42
